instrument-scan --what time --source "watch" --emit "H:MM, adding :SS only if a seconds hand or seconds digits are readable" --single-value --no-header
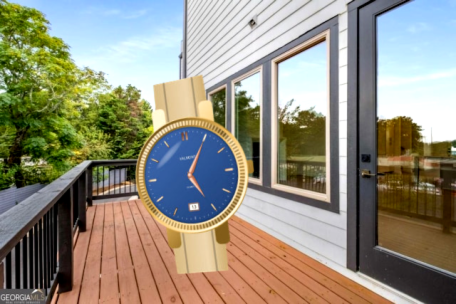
5:05
